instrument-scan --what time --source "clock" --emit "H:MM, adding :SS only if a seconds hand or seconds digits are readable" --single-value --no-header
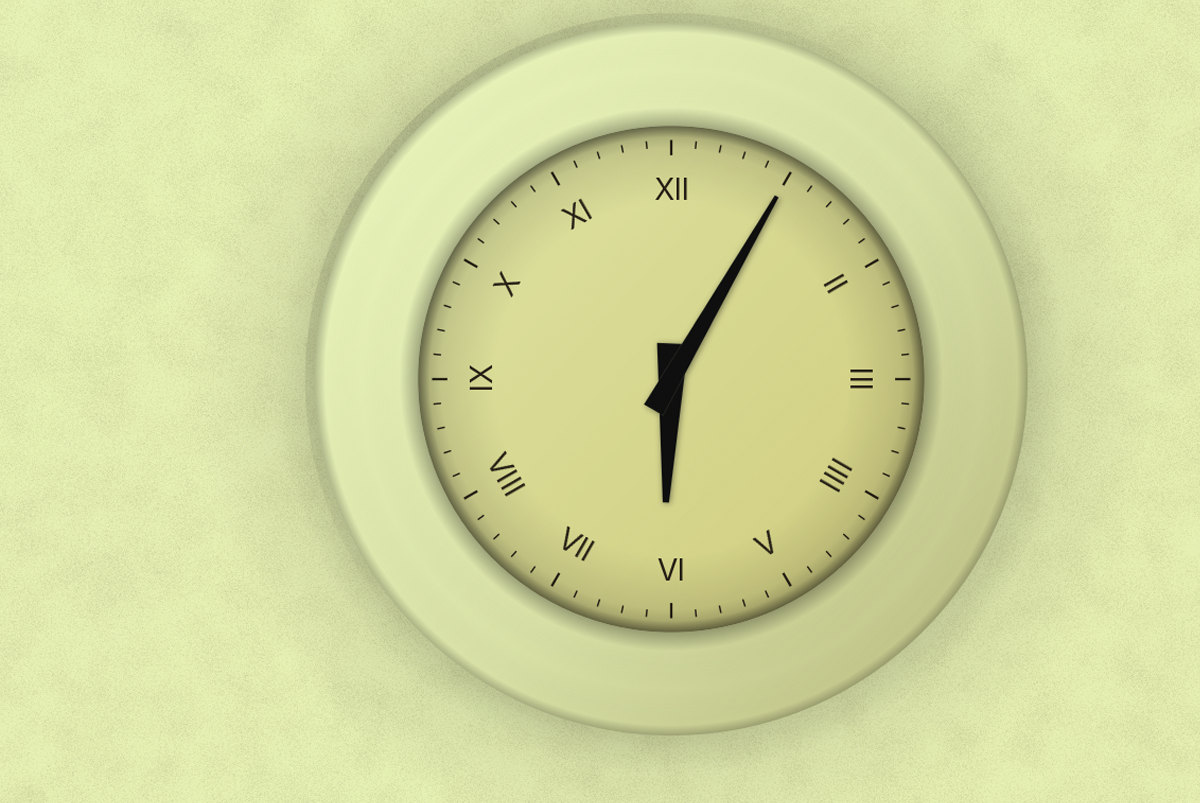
6:05
